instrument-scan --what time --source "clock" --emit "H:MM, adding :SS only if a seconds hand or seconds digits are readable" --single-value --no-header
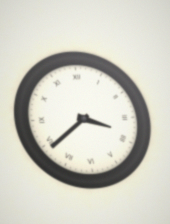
3:39
